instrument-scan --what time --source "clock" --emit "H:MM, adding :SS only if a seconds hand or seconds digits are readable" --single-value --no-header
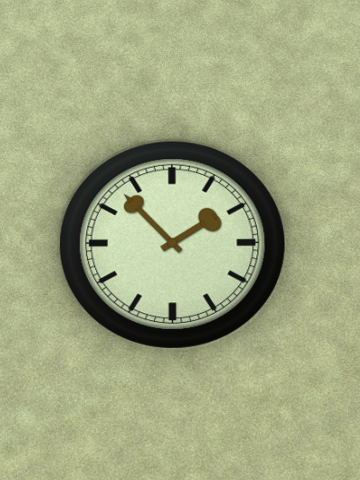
1:53
